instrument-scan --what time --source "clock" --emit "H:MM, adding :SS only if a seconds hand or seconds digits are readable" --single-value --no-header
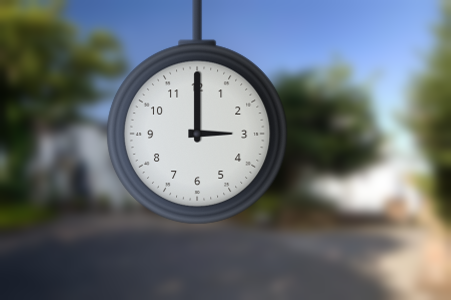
3:00
